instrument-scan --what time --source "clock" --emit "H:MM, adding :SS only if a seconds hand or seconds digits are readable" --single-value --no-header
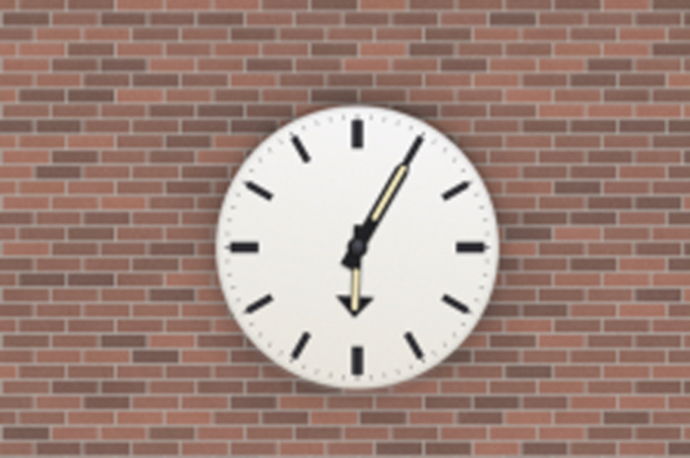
6:05
